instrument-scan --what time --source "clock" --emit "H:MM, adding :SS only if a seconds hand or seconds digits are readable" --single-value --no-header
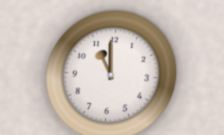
10:59
